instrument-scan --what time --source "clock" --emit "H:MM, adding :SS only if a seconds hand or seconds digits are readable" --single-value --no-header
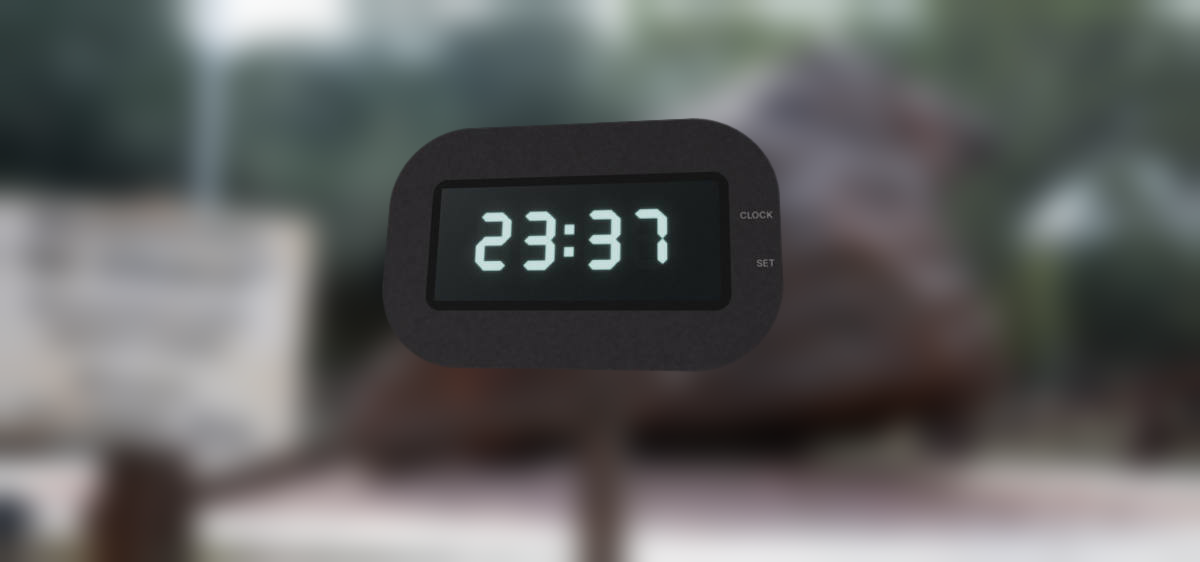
23:37
